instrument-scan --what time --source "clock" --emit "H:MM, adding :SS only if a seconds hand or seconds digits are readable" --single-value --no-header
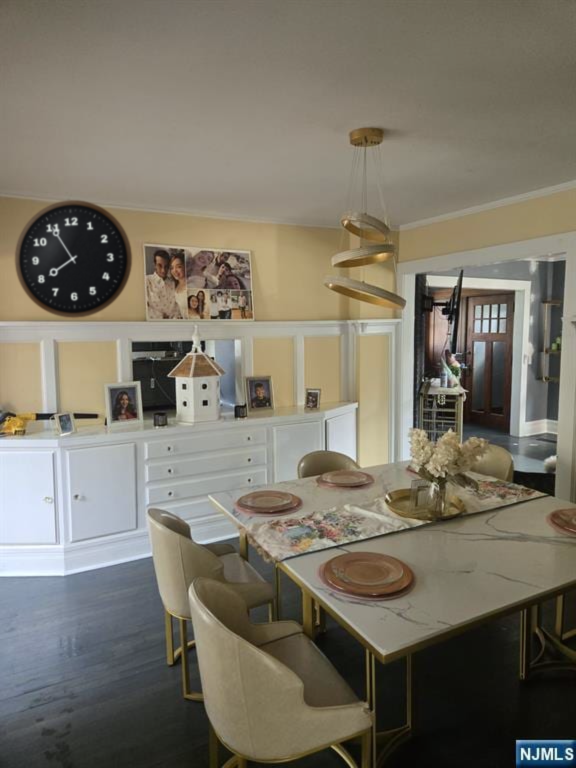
7:55
